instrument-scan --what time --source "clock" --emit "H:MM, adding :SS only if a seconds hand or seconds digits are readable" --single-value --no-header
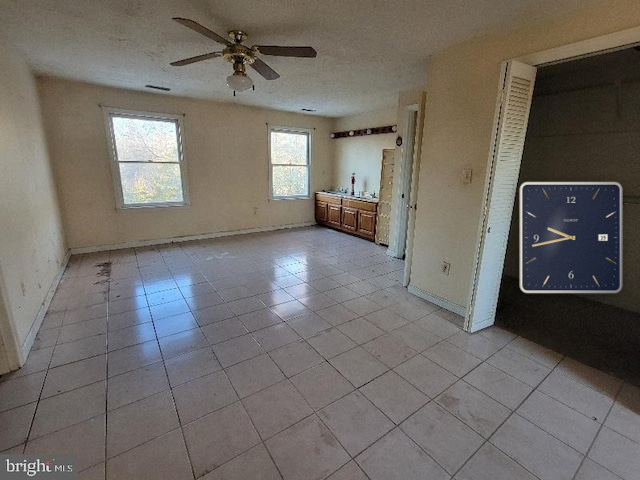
9:43
